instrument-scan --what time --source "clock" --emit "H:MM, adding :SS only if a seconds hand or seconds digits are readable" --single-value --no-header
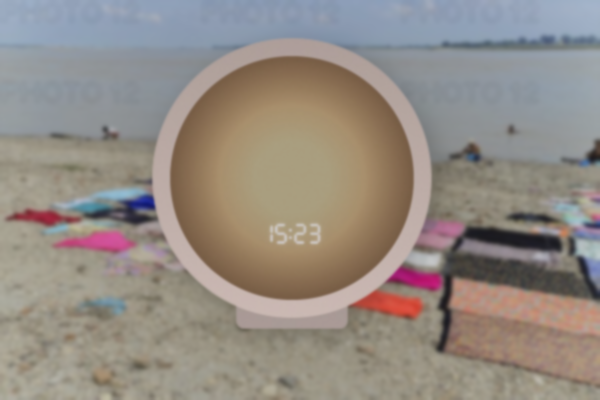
15:23
